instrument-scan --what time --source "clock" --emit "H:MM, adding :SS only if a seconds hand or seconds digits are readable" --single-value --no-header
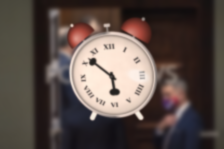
5:52
